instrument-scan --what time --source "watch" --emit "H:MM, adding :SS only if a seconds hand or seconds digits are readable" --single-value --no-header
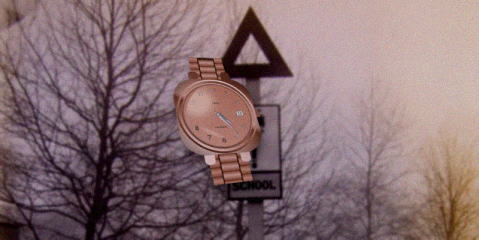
4:24
